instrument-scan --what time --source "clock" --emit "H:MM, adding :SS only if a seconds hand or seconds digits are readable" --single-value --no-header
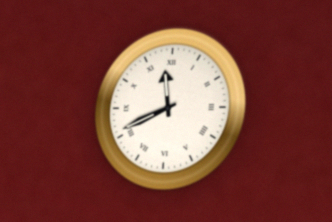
11:41
